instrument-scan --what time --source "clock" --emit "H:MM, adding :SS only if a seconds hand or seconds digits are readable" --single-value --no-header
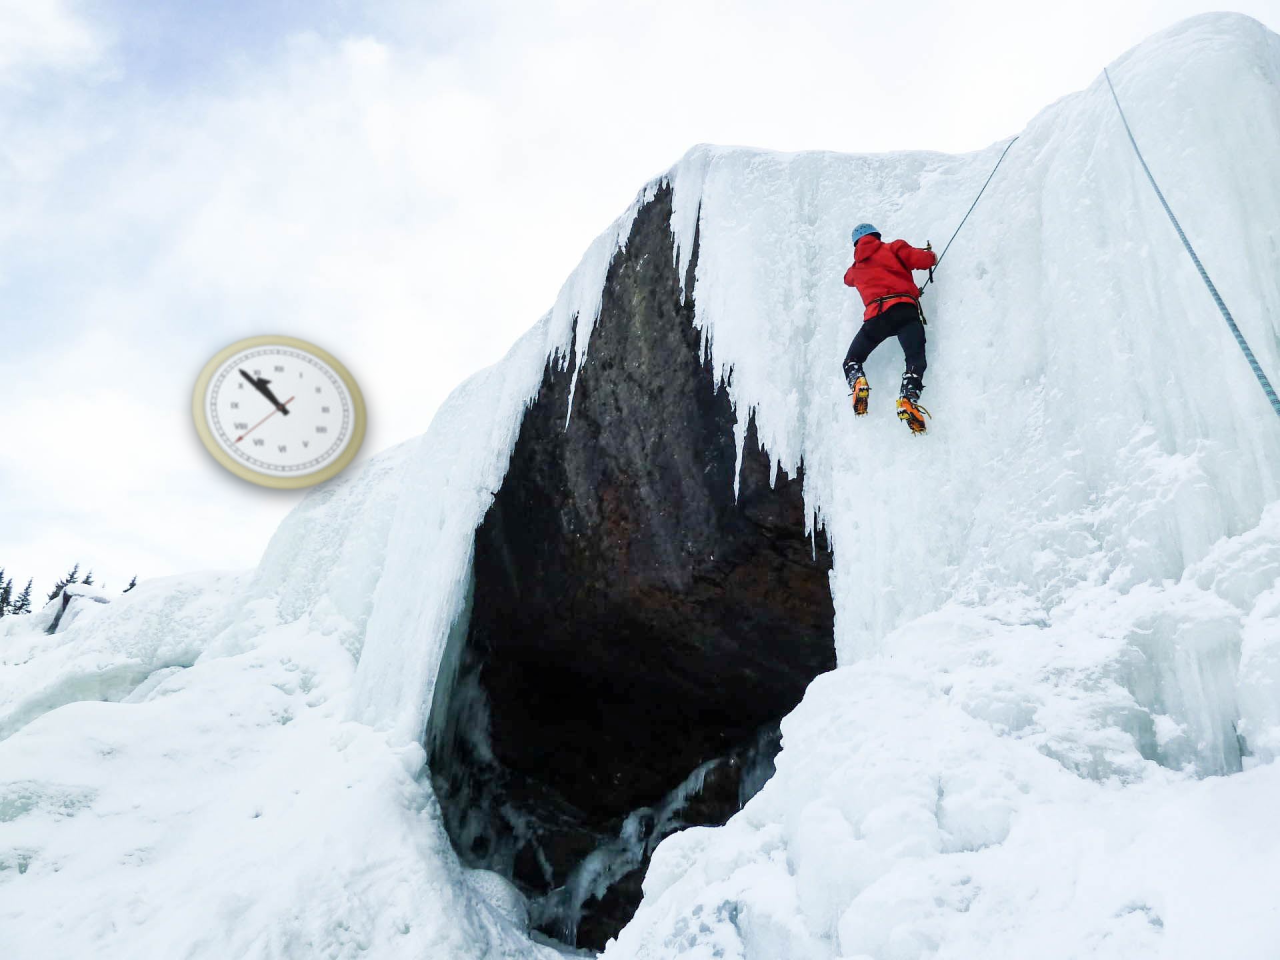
10:52:38
